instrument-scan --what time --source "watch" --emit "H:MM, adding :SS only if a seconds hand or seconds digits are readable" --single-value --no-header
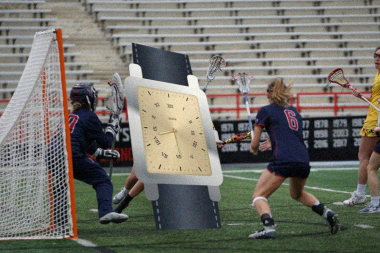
8:29
